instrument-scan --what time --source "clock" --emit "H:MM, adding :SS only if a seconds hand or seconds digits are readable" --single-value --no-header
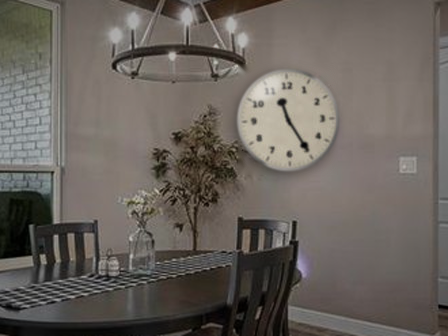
11:25
